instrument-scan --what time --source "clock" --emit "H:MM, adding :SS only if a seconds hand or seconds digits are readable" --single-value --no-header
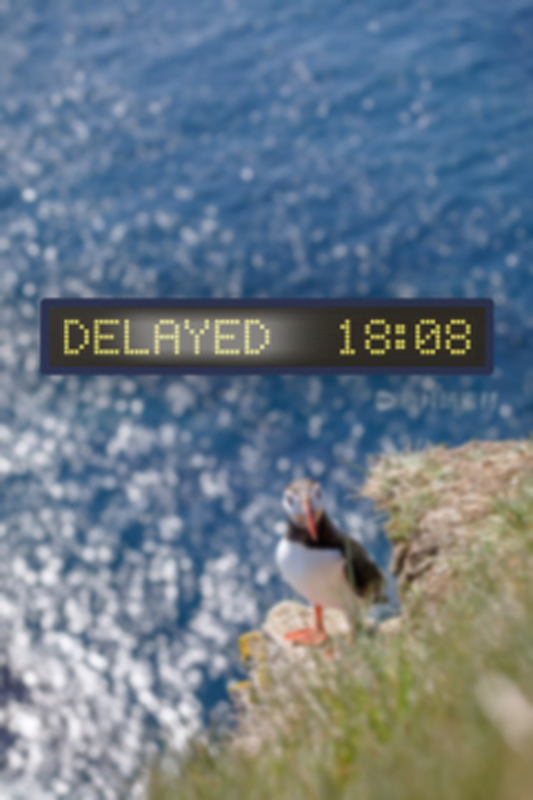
18:08
